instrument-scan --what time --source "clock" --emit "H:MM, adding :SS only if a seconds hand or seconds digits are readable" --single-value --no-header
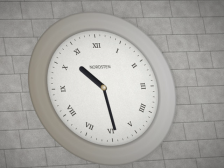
10:29
